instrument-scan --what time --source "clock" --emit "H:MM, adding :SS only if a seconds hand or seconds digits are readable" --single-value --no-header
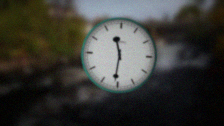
11:31
